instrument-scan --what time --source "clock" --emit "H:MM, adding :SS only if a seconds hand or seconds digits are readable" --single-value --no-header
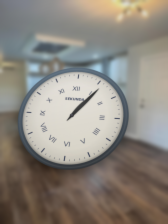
1:06
